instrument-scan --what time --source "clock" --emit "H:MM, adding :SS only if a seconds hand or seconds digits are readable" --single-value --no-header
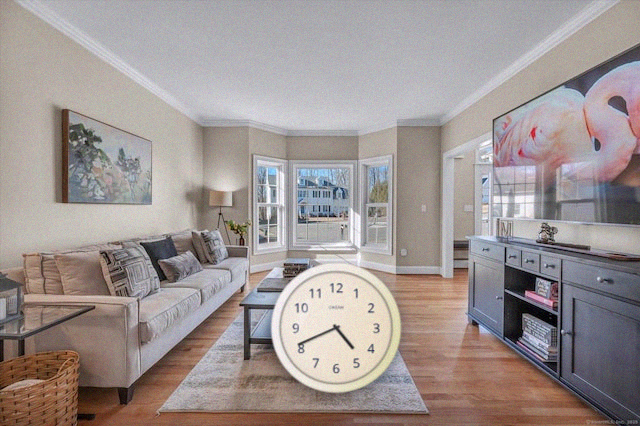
4:41
